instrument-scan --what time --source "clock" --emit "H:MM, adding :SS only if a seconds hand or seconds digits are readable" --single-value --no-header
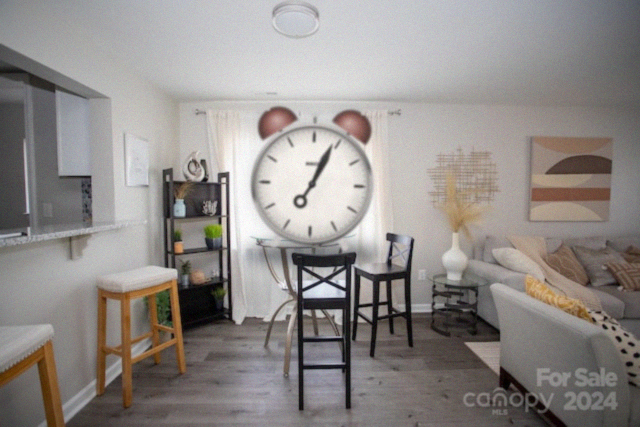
7:04
